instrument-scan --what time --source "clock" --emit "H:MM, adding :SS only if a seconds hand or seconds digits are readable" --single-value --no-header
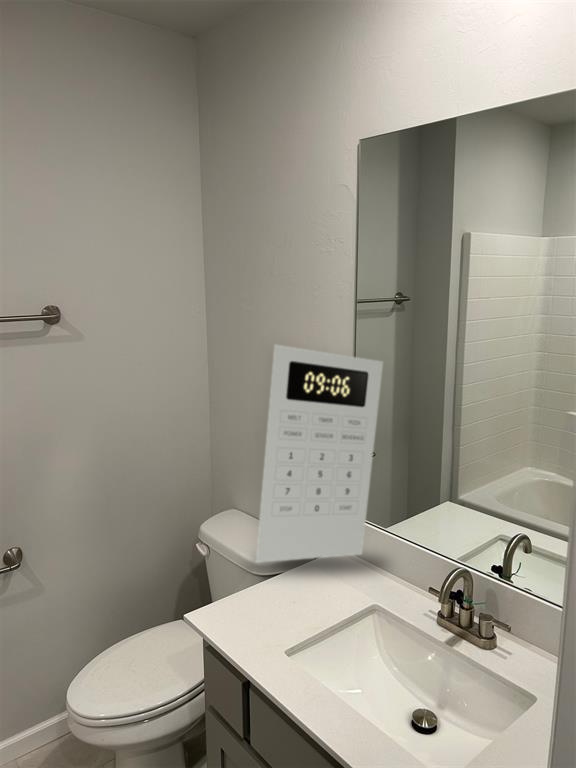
9:06
